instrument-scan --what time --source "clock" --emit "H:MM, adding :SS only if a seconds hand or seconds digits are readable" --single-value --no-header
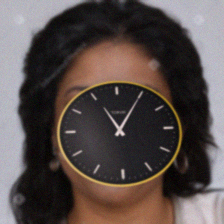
11:05
